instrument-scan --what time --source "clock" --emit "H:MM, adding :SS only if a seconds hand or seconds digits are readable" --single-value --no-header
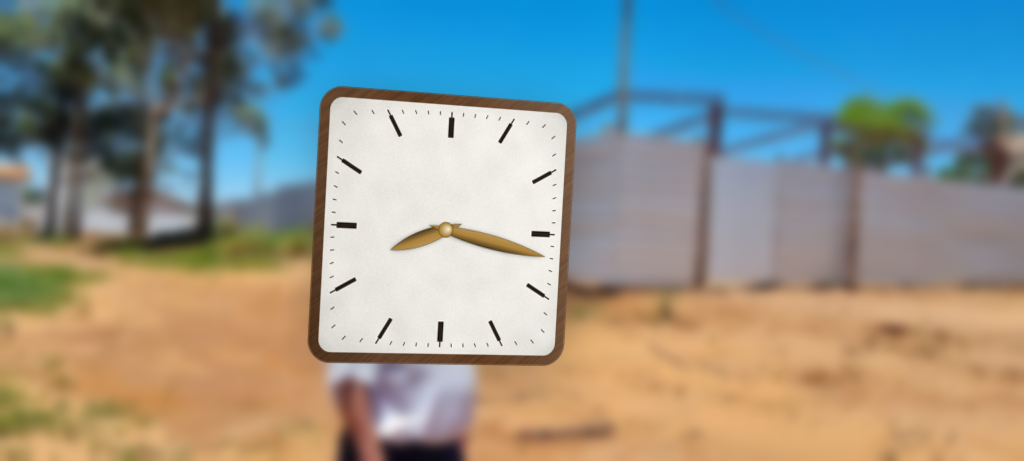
8:17
